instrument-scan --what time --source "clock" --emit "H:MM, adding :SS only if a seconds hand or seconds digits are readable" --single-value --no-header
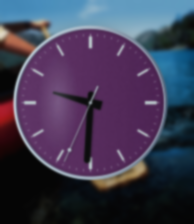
9:30:34
